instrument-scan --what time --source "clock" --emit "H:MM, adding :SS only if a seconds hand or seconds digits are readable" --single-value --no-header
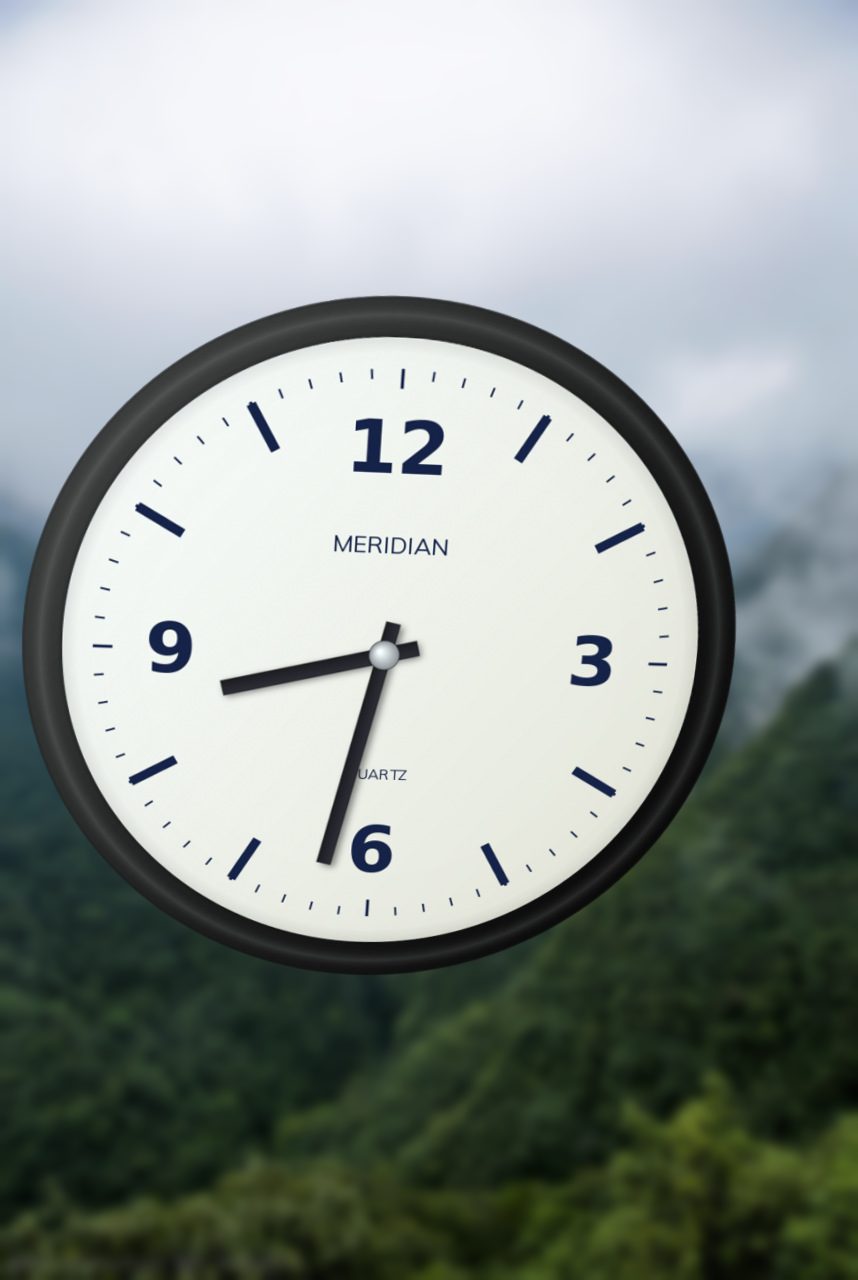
8:32
